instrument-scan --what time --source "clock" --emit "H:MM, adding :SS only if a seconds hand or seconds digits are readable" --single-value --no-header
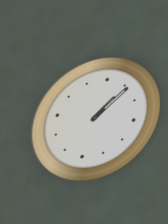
1:06
